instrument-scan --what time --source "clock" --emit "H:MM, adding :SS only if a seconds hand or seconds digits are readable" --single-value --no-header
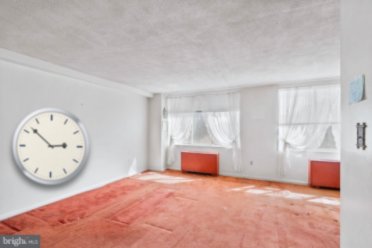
2:52
